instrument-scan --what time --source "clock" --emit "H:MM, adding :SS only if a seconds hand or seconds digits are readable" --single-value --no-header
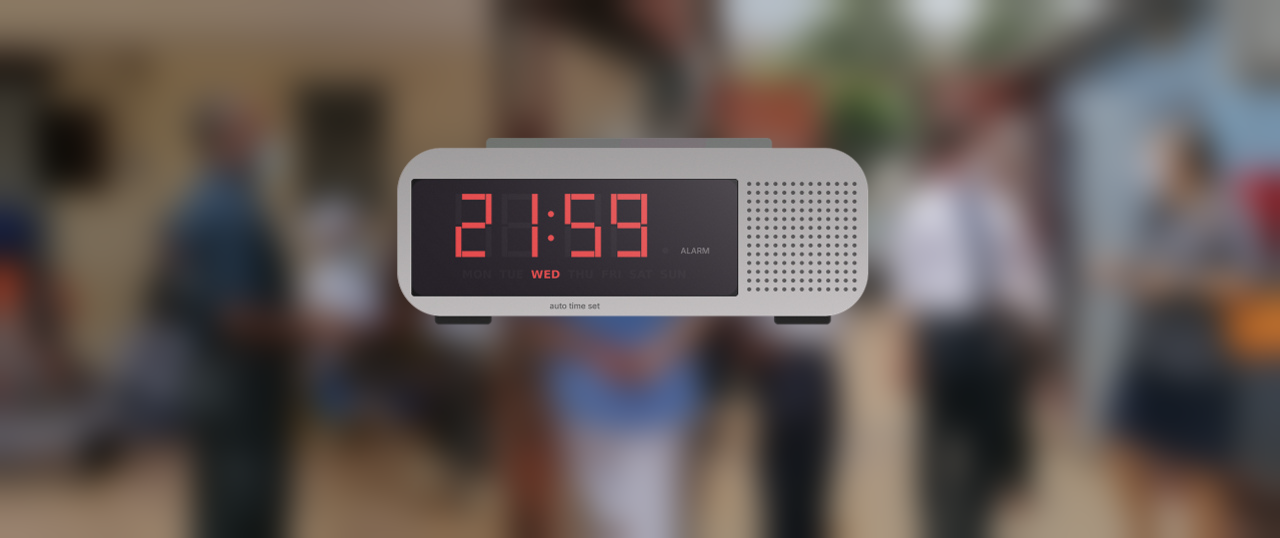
21:59
